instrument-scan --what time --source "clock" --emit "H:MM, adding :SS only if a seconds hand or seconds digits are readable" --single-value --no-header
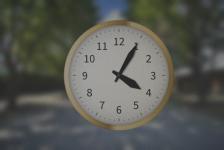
4:05
